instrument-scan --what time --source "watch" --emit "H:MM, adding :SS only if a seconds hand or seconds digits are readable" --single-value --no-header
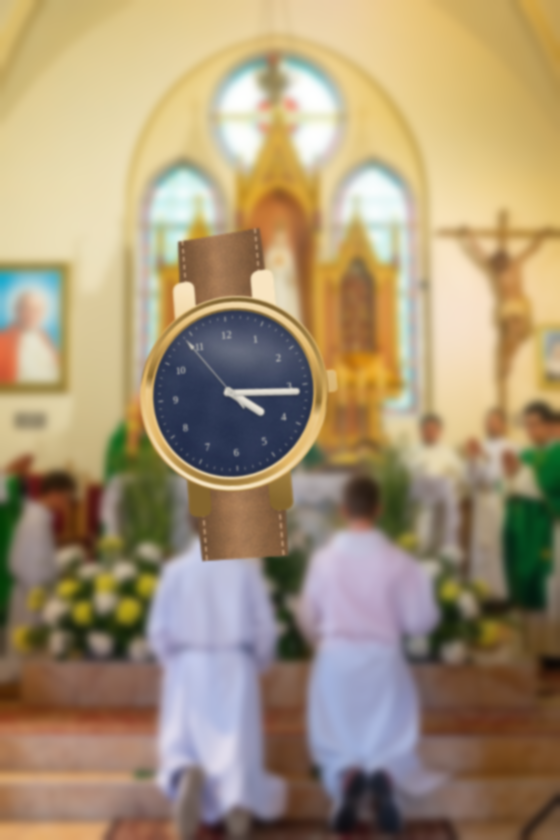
4:15:54
